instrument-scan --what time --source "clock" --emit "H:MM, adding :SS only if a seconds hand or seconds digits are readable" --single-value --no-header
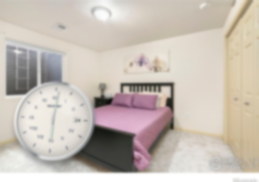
6:01
